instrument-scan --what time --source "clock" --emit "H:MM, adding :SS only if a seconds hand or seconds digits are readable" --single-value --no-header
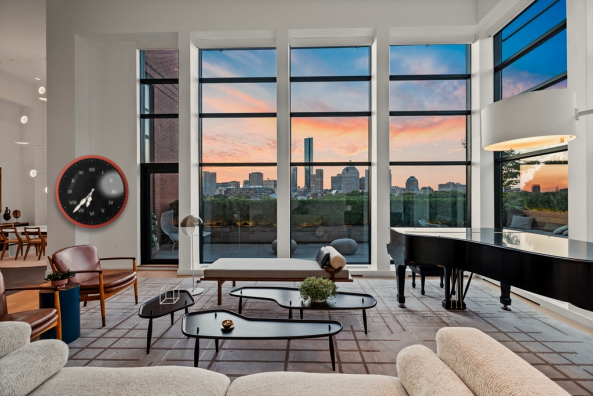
6:37
